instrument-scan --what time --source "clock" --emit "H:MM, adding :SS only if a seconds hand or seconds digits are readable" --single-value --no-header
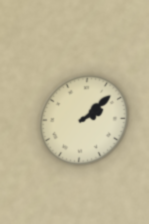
2:08
